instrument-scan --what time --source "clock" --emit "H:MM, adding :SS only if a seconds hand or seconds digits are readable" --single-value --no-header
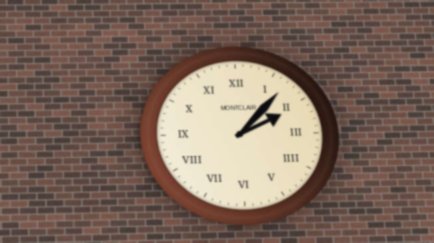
2:07
